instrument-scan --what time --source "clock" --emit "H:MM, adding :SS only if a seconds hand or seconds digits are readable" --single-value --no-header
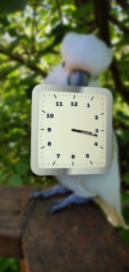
3:17
